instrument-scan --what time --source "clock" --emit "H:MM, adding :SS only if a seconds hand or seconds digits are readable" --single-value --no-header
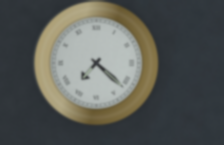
7:22
